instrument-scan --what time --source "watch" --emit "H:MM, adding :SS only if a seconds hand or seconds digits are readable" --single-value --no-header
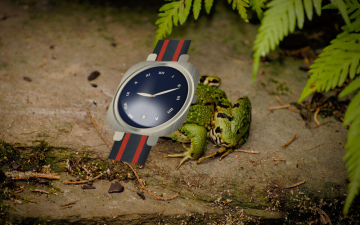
9:11
